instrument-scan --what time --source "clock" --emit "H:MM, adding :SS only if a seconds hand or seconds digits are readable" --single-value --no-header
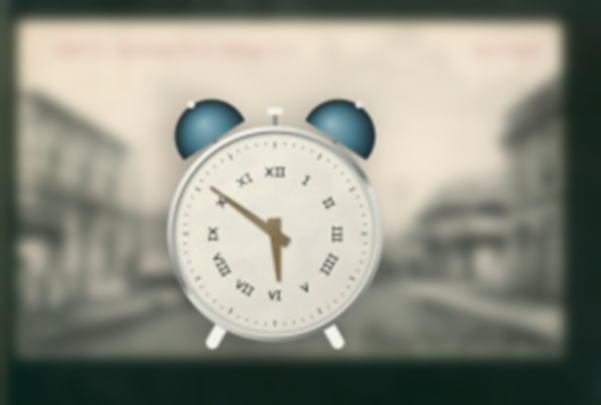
5:51
